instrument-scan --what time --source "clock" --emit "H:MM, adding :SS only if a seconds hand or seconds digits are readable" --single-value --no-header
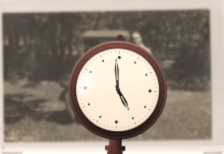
4:59
